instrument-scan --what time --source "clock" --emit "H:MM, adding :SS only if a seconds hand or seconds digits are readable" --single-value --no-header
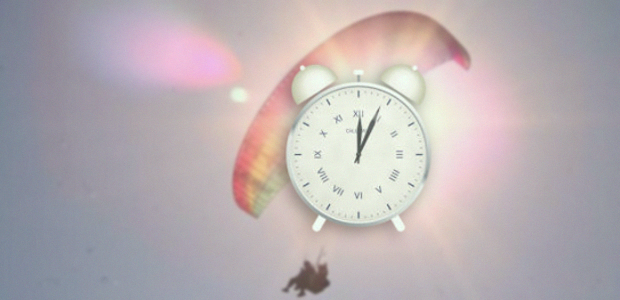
12:04
